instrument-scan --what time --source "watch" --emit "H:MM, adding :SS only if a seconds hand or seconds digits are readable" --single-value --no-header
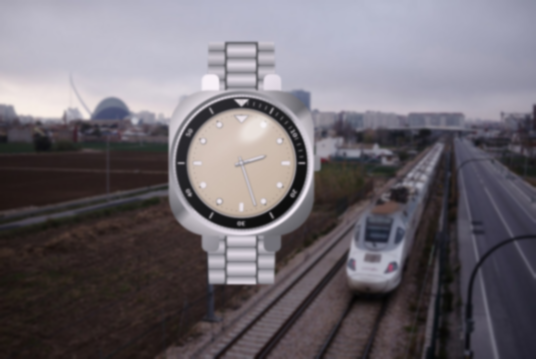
2:27
